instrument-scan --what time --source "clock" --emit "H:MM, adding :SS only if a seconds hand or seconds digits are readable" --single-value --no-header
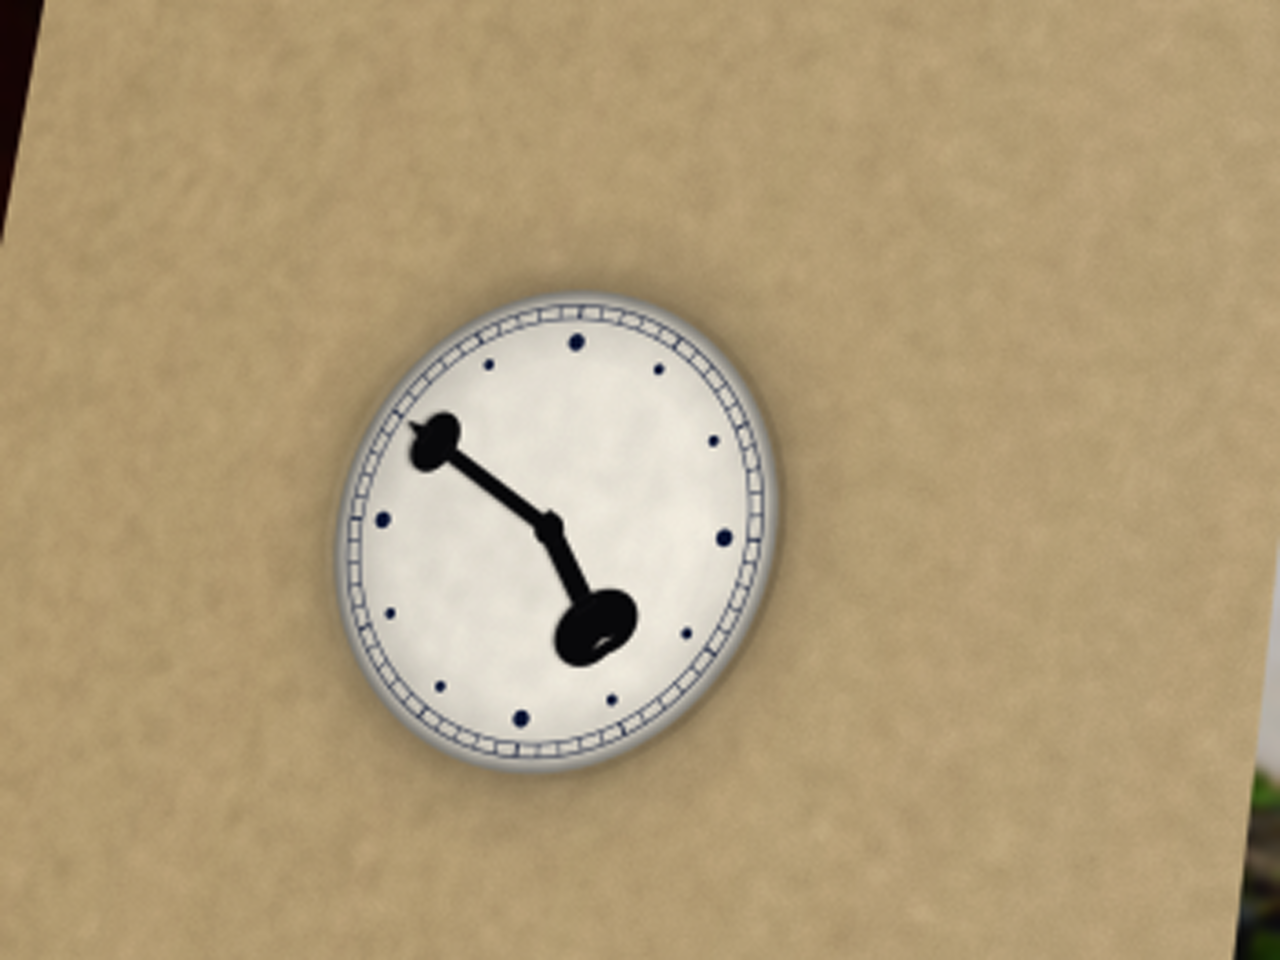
4:50
